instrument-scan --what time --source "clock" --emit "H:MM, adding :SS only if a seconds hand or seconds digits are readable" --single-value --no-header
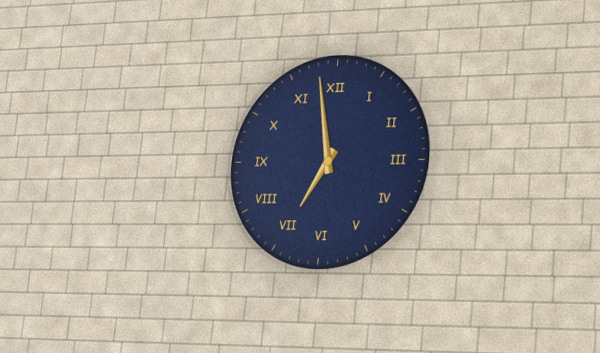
6:58
